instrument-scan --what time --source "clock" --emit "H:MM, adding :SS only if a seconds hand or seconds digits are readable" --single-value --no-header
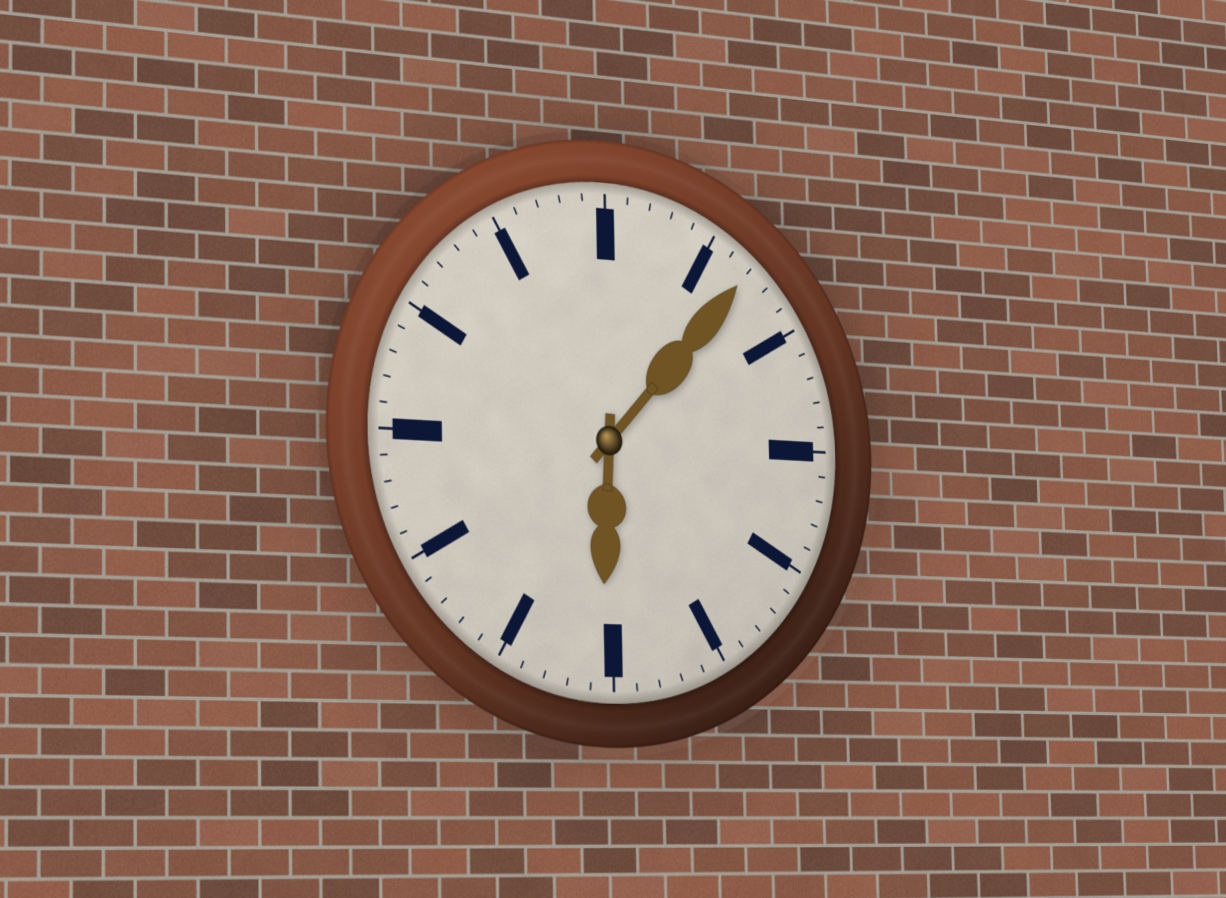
6:07
